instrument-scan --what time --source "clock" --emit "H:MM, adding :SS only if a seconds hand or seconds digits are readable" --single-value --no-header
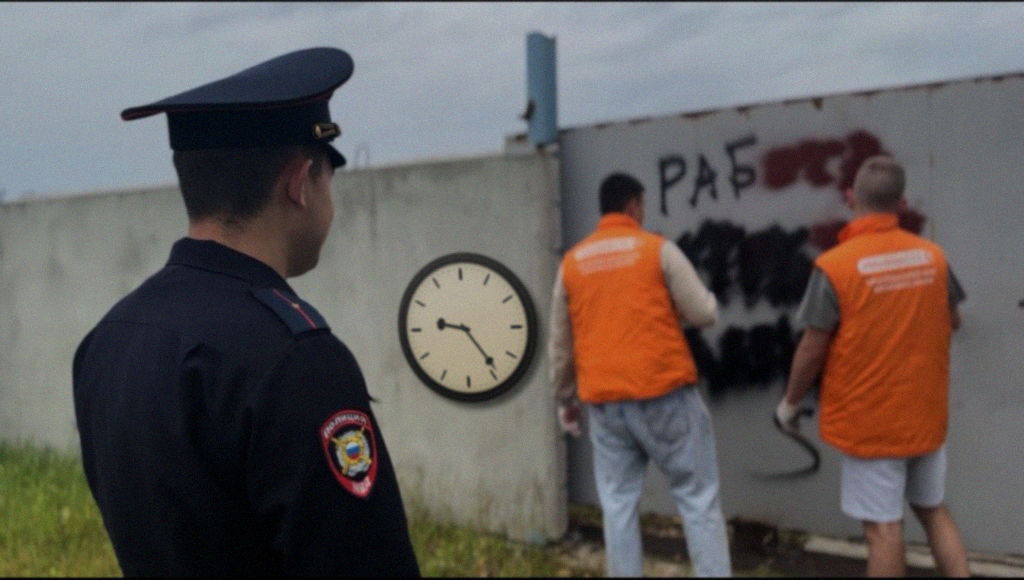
9:24
